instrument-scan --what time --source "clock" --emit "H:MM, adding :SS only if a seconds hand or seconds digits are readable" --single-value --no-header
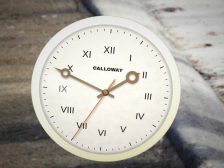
1:48:35
